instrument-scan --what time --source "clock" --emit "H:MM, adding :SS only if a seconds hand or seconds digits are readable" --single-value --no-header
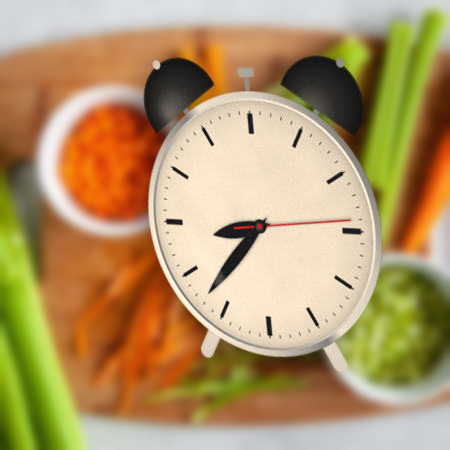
8:37:14
